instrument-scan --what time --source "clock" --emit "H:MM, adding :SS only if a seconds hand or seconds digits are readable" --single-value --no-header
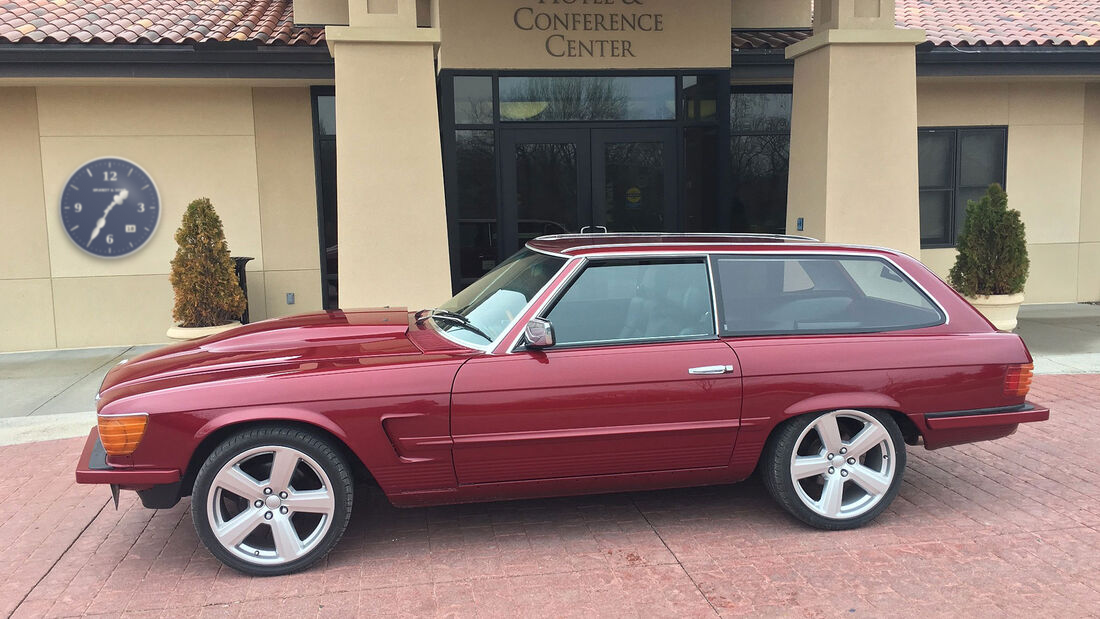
1:35
